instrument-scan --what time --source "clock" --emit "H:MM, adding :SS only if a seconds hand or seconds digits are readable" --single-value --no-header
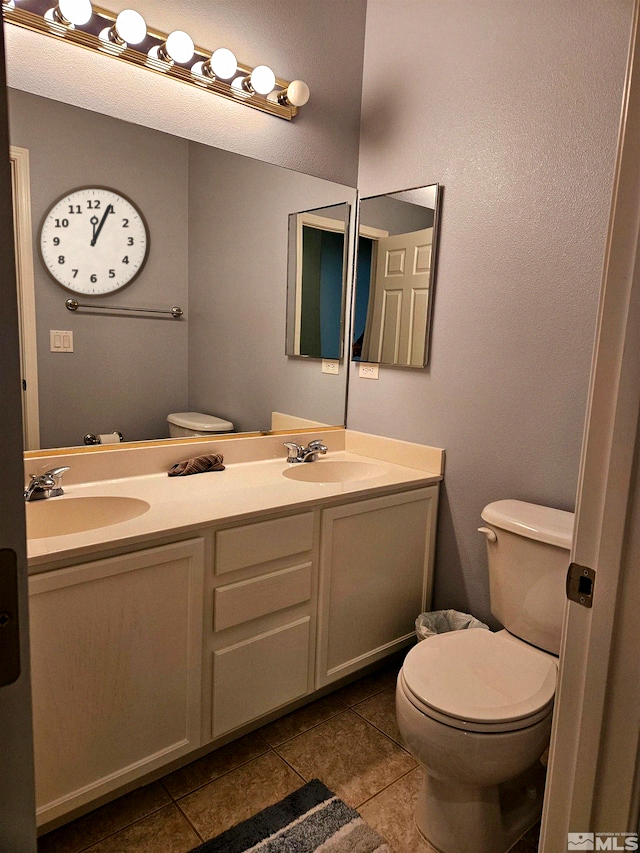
12:04
